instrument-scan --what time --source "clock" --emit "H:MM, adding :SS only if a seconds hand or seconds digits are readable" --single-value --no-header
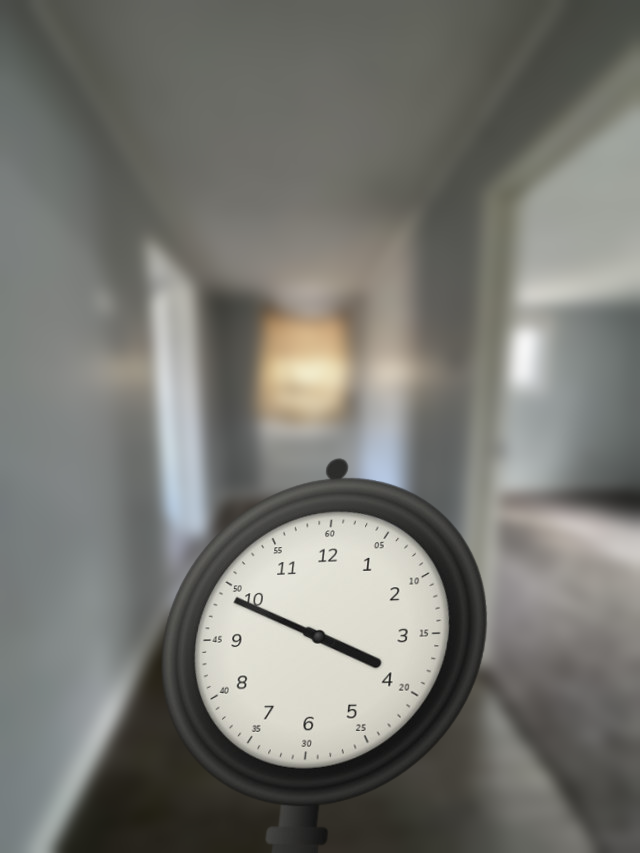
3:49
